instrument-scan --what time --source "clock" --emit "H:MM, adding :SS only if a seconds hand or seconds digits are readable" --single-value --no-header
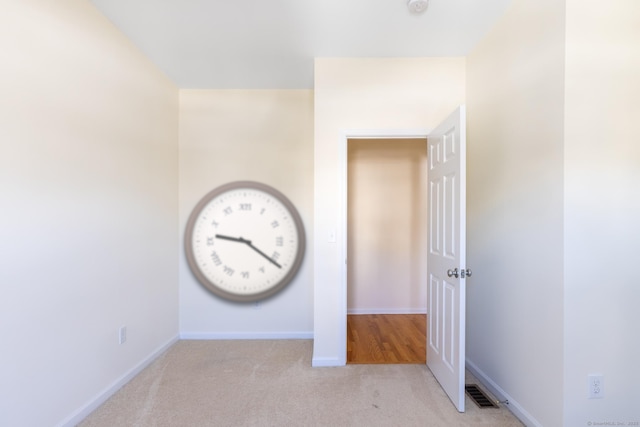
9:21
